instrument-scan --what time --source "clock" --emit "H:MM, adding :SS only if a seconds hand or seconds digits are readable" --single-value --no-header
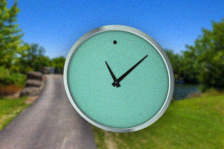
11:08
